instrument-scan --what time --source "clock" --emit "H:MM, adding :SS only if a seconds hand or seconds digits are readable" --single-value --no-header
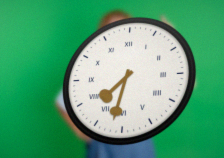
7:32
